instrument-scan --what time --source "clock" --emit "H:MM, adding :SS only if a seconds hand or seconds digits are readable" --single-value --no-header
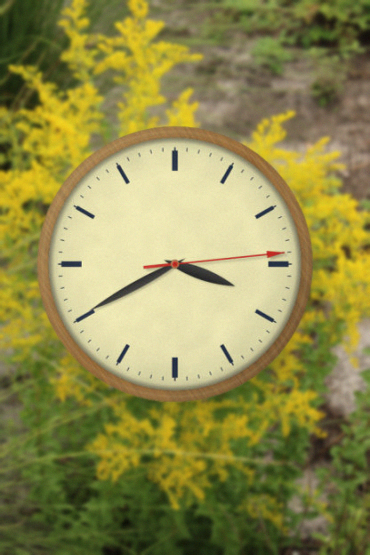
3:40:14
